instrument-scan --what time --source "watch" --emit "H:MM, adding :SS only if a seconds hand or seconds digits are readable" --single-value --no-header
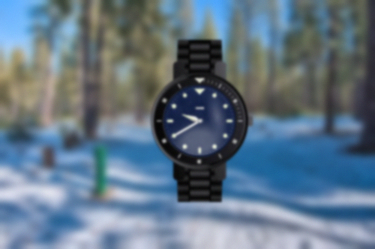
9:40
